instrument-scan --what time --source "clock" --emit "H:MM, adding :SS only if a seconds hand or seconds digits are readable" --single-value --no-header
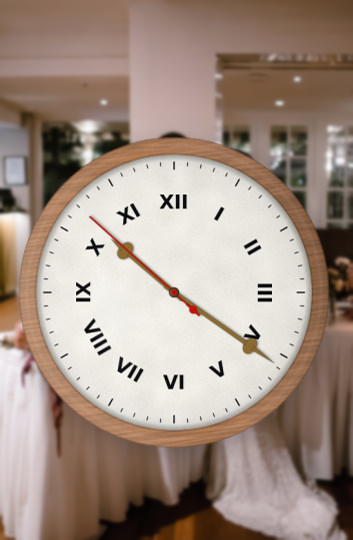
10:20:52
